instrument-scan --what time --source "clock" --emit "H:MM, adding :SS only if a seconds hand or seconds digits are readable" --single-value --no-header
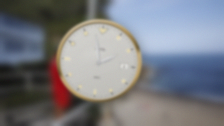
1:58
